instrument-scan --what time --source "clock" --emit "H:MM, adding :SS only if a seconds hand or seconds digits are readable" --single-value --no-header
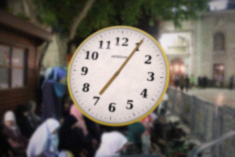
7:05
